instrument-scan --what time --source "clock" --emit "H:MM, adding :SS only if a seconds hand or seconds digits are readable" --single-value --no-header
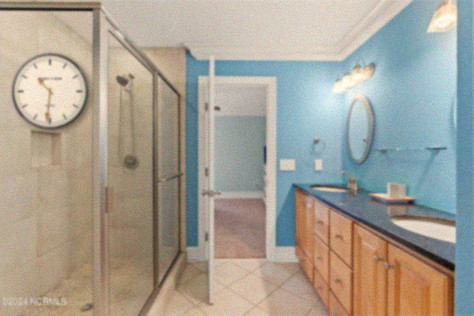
10:31
